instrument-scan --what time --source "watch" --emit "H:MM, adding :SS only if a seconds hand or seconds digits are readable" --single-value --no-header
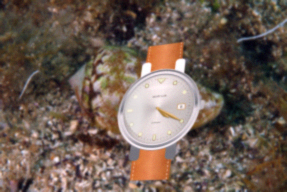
4:20
